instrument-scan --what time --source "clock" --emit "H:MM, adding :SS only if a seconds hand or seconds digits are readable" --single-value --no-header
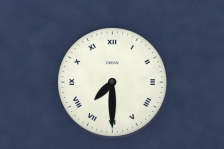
7:30
